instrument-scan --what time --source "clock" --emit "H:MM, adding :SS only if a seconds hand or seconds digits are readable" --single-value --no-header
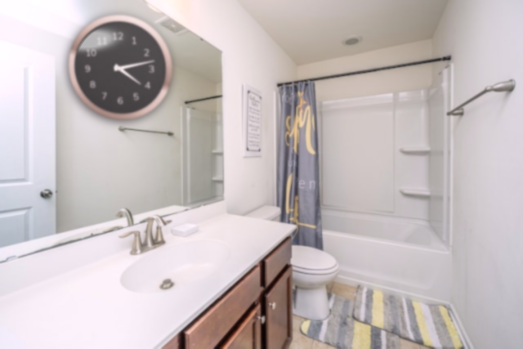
4:13
